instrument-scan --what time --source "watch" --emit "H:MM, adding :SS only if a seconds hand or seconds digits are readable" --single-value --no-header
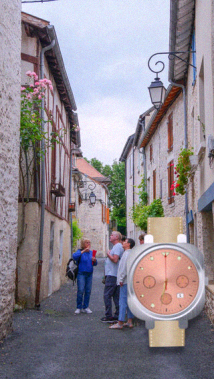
6:32
